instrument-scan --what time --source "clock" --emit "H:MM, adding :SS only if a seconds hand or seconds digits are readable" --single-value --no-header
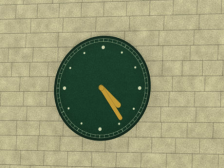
4:24
